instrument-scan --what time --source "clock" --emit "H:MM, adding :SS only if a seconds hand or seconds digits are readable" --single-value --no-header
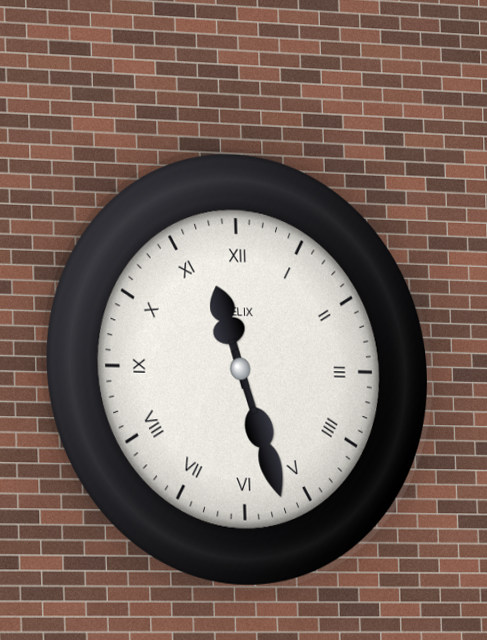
11:27
